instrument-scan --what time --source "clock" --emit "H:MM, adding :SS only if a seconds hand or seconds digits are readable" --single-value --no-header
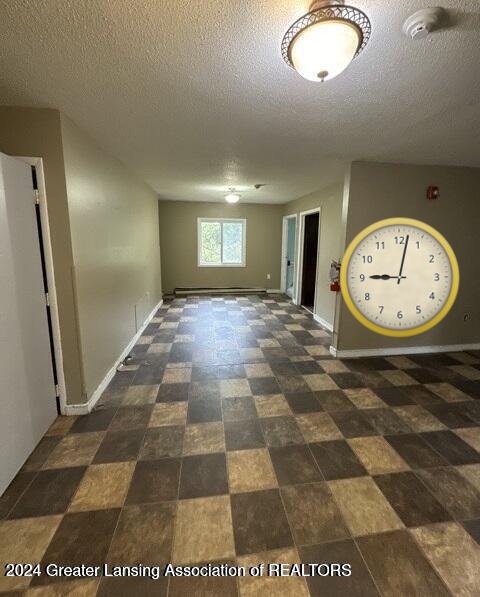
9:02
